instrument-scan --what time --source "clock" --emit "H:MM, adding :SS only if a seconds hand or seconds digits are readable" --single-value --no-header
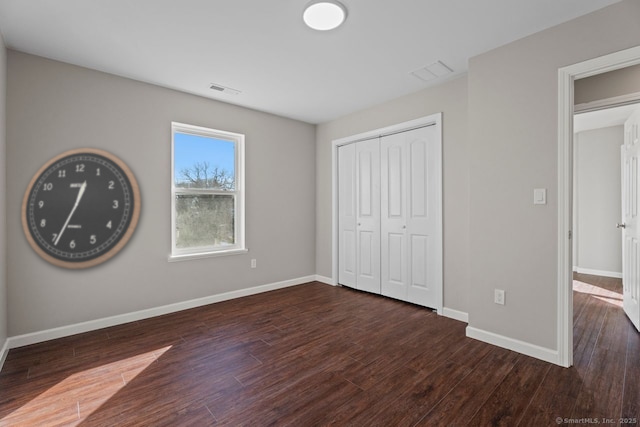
12:34
